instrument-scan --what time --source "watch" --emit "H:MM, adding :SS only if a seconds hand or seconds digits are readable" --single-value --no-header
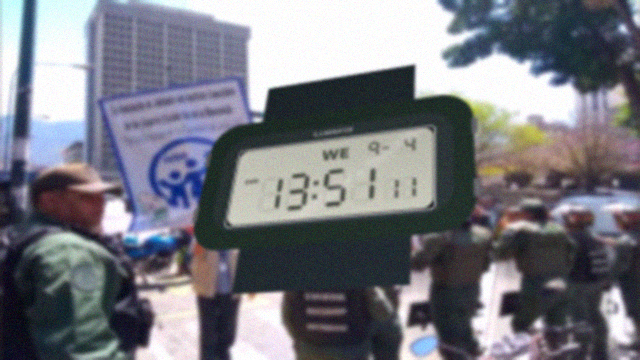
13:51:11
